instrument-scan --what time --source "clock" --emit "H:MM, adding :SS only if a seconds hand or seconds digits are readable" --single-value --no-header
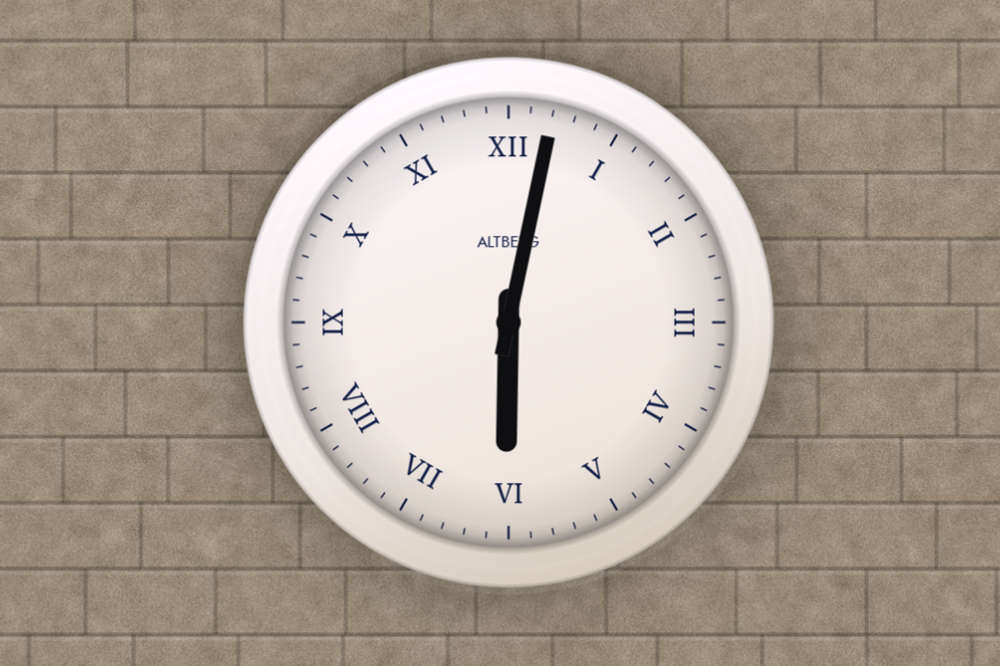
6:02
